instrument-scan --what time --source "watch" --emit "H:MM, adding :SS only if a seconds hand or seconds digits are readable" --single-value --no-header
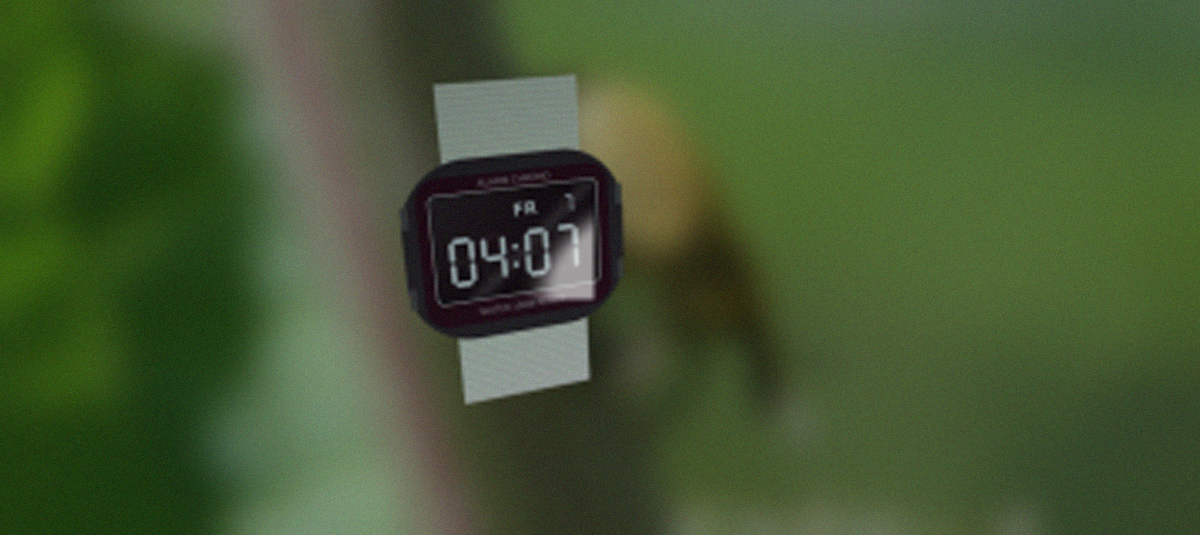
4:07
